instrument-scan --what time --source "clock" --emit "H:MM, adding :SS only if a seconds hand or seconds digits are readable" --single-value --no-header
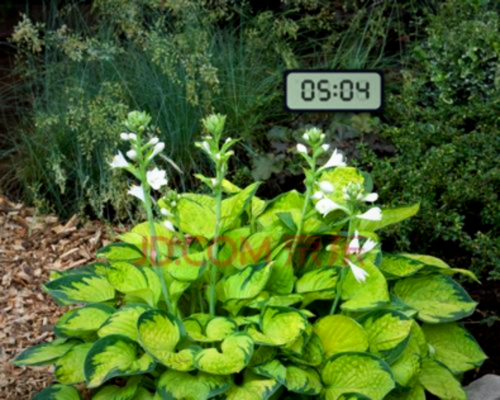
5:04
